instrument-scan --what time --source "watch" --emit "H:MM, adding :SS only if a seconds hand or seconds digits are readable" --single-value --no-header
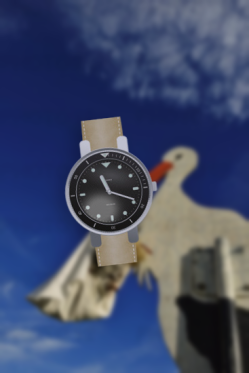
11:19
